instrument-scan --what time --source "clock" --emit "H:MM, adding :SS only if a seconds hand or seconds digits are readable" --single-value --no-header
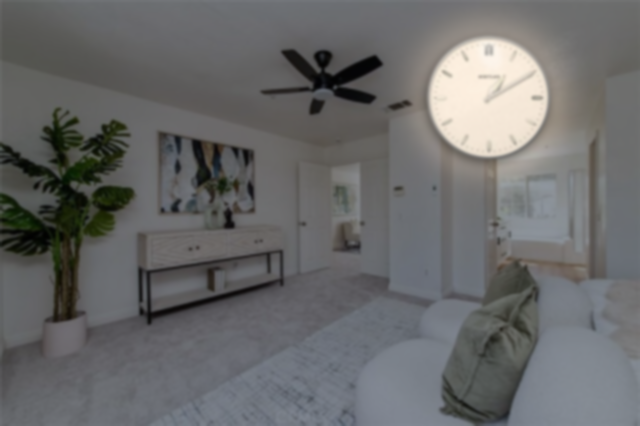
1:10
